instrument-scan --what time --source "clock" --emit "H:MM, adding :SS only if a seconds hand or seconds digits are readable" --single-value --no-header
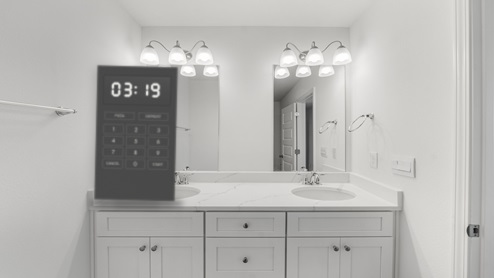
3:19
